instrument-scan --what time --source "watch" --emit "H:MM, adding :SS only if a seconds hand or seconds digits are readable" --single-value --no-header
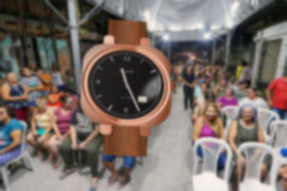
11:26
